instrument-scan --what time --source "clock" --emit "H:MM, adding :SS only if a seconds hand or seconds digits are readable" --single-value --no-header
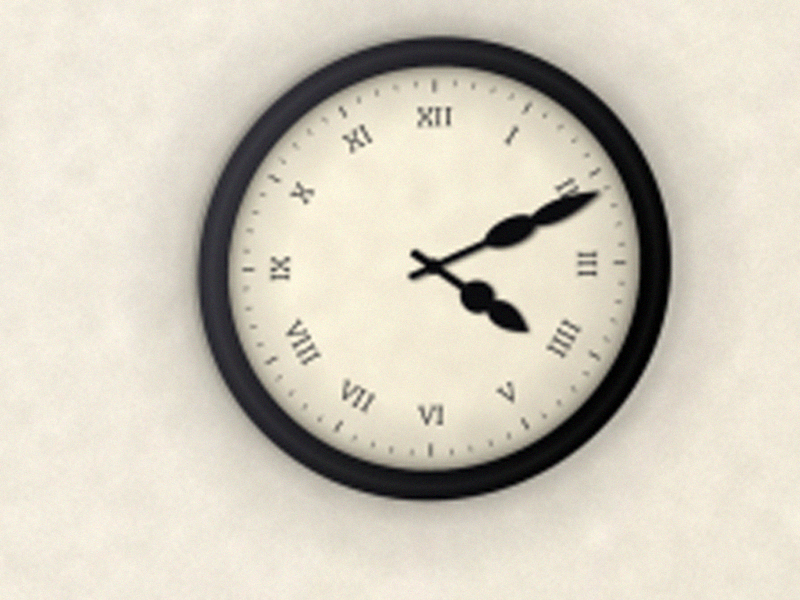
4:11
